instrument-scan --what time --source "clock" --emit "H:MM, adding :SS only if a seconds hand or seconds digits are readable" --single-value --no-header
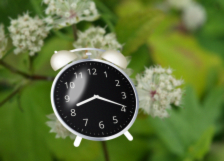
8:19
